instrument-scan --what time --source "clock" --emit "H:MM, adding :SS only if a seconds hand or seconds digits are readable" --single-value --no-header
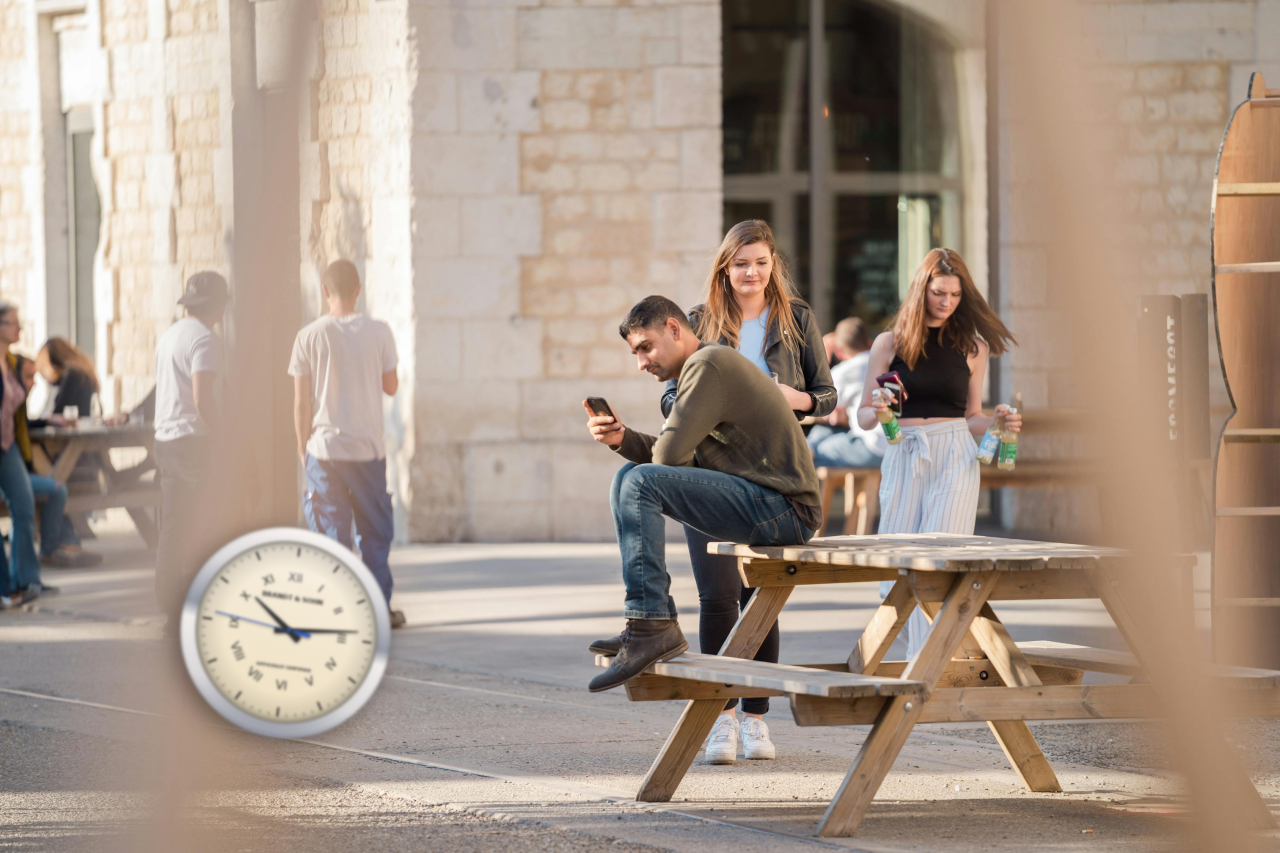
10:13:46
